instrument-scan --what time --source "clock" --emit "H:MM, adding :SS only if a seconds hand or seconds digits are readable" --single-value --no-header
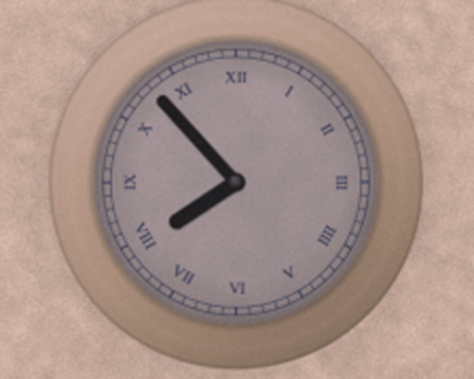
7:53
